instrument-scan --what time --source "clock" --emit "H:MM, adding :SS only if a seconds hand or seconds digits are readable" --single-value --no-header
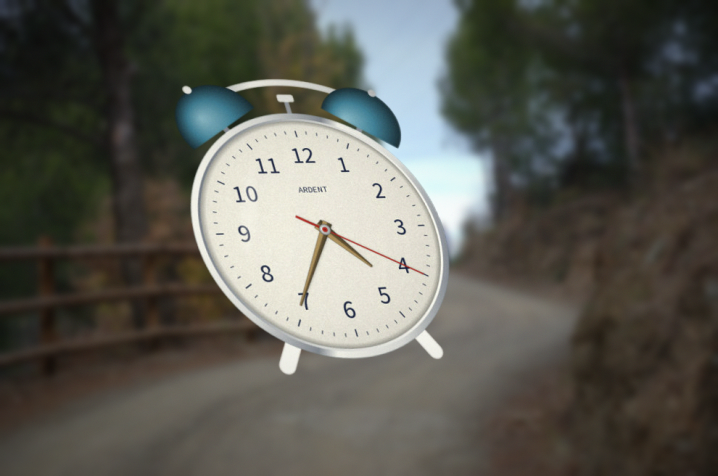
4:35:20
